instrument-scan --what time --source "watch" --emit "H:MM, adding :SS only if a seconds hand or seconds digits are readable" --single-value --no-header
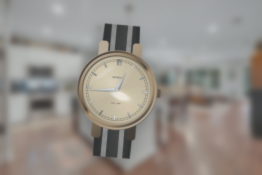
12:44
